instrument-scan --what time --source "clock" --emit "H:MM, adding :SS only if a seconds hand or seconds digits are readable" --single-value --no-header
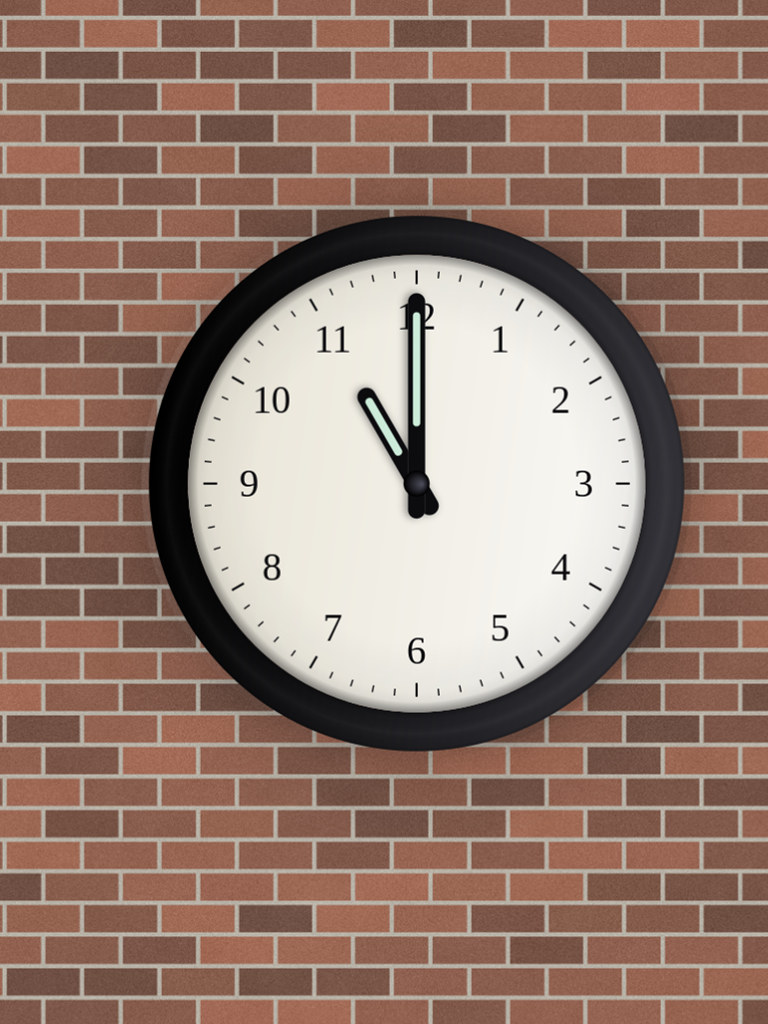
11:00
